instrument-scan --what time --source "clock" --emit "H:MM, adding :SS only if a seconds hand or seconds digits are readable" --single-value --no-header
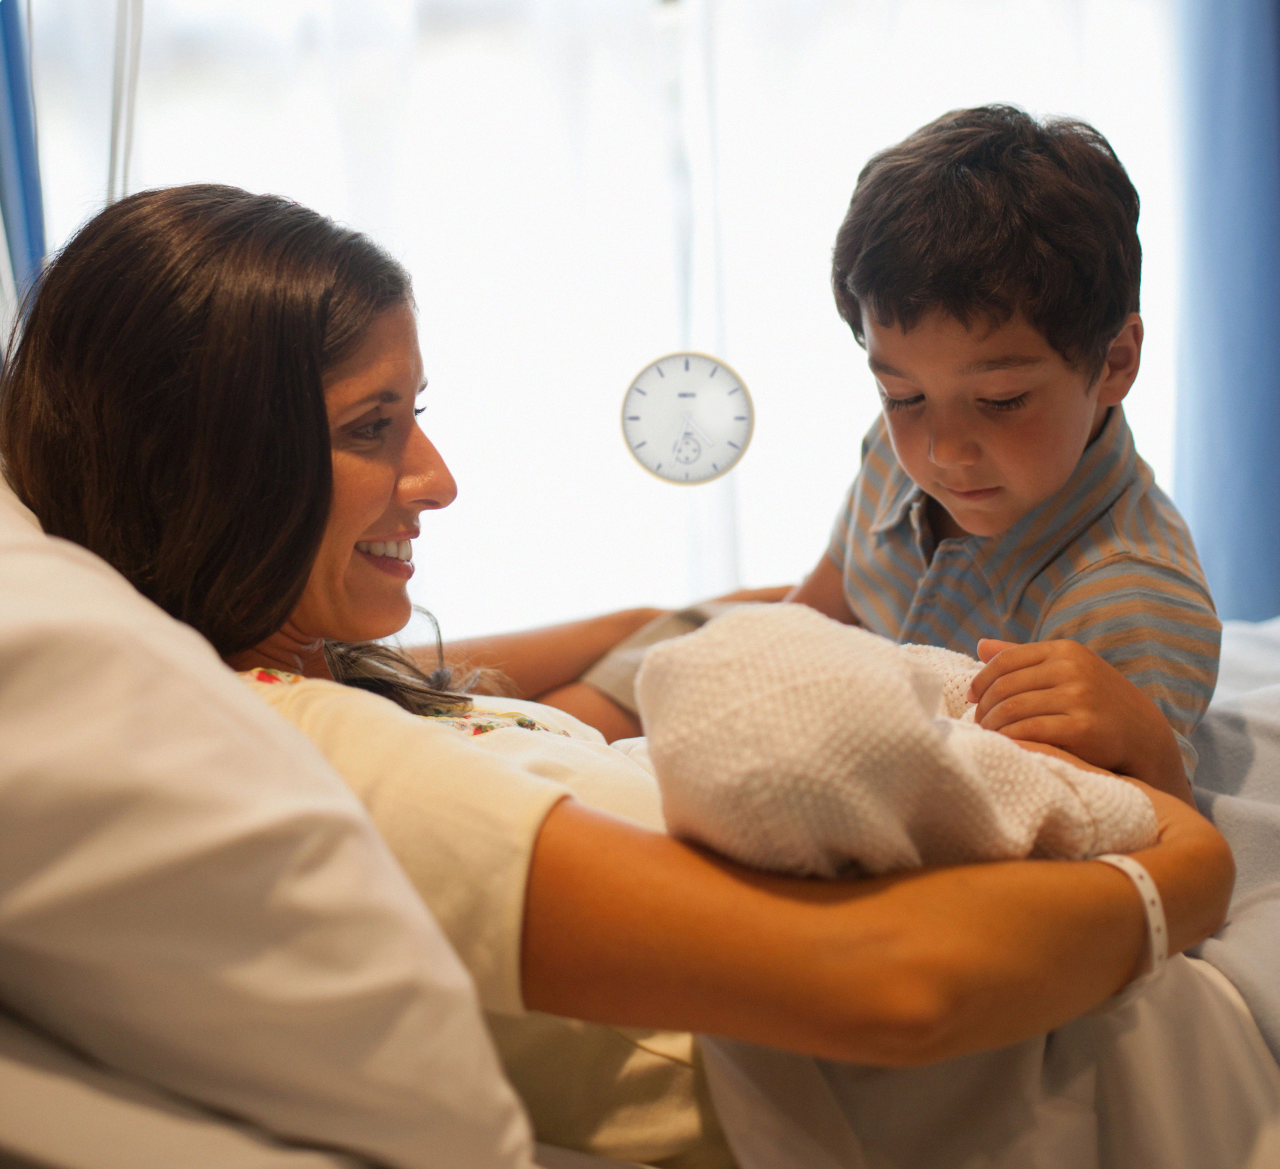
4:33
